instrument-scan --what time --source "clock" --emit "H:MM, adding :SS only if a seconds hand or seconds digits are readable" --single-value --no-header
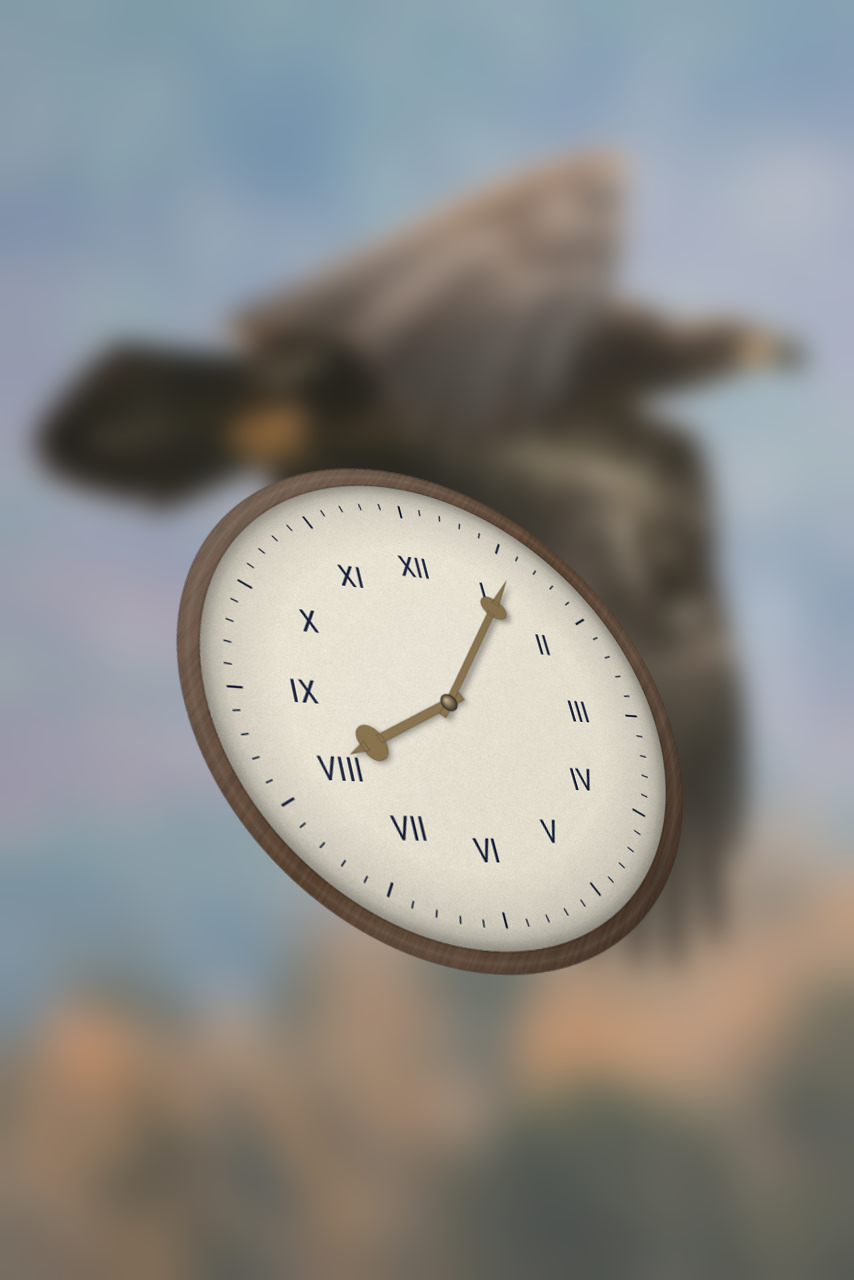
8:06
